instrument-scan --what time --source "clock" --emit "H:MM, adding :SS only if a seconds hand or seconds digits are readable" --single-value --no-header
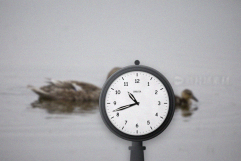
10:42
